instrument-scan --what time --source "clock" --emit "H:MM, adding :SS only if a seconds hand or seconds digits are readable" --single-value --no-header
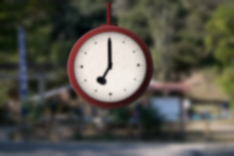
7:00
